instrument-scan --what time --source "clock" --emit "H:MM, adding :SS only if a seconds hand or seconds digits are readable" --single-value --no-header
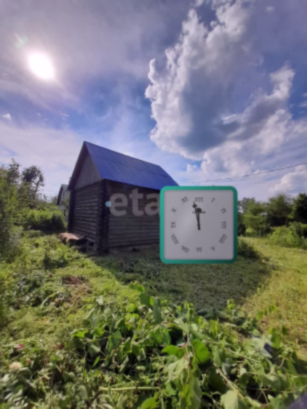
11:58
